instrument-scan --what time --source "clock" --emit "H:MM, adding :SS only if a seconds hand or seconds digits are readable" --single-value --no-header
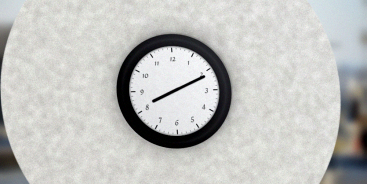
8:11
